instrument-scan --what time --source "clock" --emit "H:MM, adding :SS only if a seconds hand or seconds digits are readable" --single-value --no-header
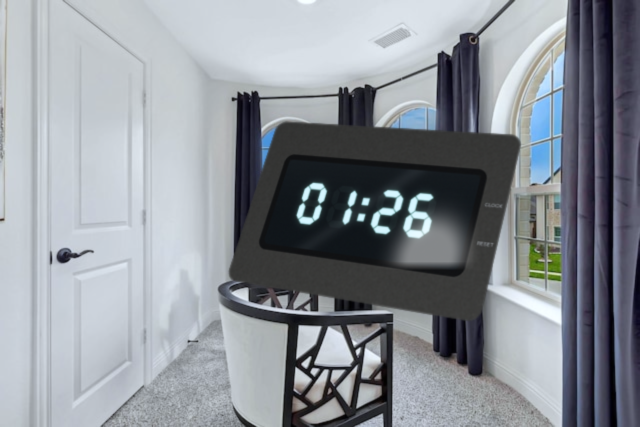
1:26
